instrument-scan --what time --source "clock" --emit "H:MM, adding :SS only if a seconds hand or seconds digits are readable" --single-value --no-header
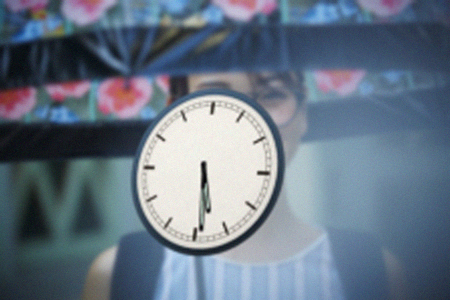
5:29
